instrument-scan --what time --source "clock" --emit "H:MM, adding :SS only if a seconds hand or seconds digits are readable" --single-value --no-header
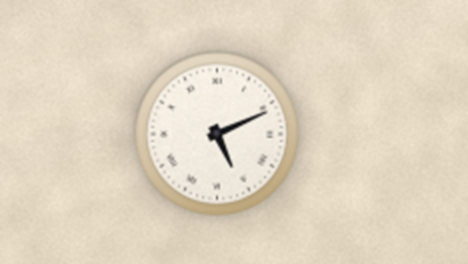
5:11
